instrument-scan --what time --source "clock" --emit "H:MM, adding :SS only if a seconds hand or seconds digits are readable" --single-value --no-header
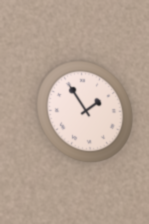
1:55
